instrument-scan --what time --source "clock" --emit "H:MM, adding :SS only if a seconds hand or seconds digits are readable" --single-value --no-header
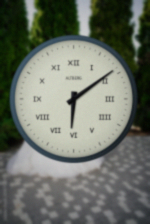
6:09
